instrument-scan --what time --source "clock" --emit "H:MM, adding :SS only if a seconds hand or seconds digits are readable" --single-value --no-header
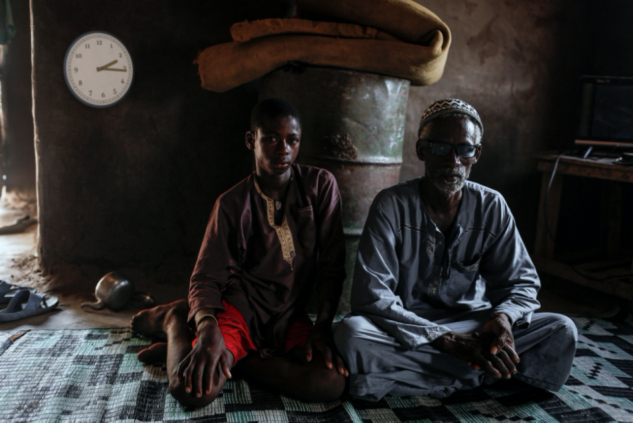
2:16
